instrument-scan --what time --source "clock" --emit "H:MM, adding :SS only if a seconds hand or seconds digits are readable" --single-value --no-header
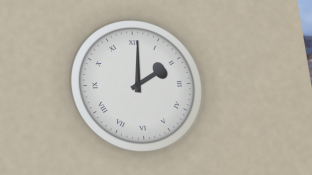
2:01
